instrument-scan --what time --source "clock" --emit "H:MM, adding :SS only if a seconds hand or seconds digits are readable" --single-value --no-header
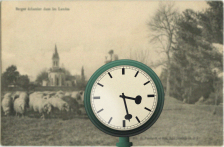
3:28
